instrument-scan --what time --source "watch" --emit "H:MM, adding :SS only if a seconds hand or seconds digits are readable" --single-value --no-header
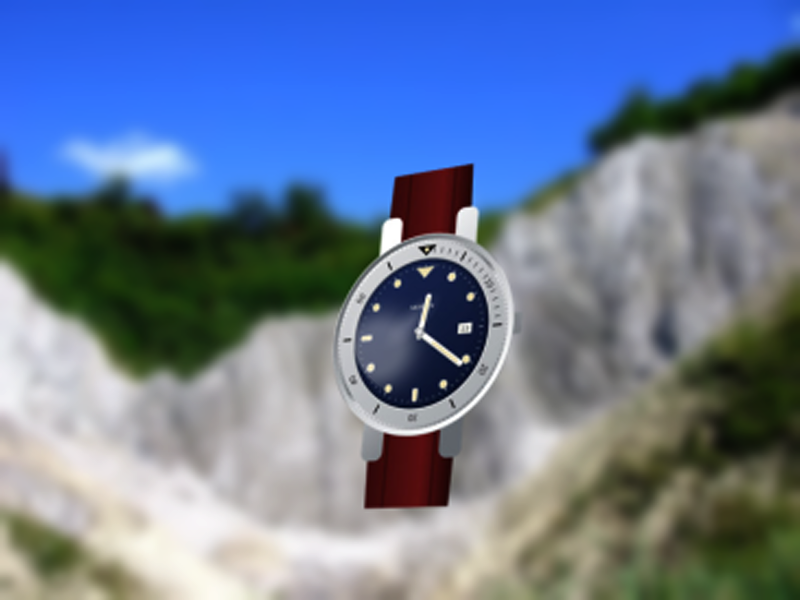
12:21
